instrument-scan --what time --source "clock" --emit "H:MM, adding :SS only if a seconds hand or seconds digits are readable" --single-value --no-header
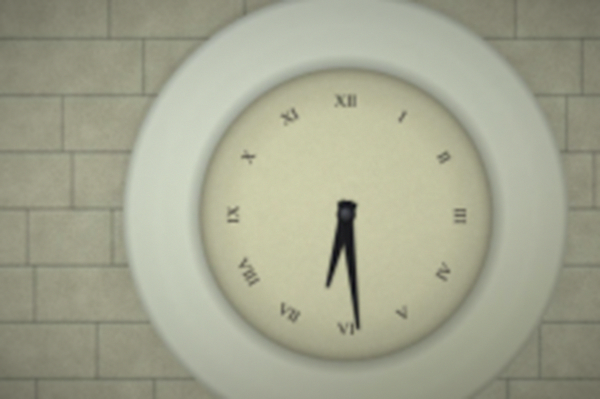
6:29
